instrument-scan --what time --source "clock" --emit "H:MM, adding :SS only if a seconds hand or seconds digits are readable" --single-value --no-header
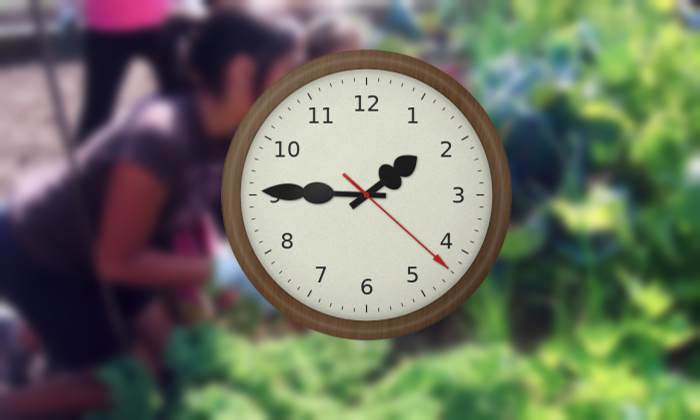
1:45:22
